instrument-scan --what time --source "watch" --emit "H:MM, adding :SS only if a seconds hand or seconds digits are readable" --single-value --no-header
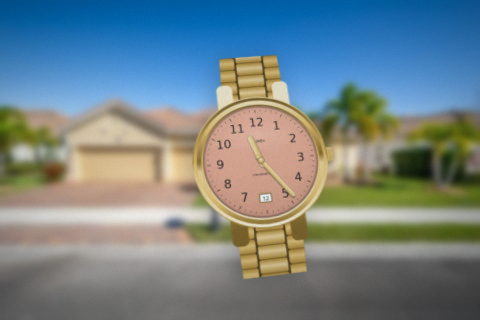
11:24
